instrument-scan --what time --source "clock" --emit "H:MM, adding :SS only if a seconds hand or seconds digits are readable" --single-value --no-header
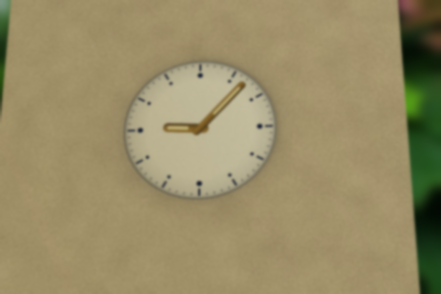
9:07
